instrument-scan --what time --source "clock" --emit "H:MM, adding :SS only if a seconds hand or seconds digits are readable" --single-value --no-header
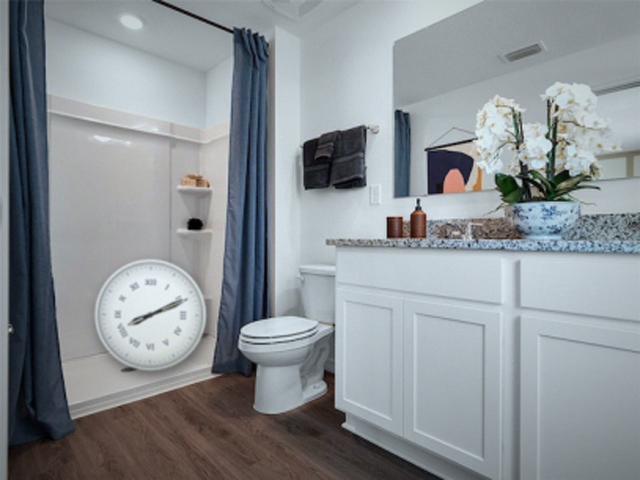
8:11
